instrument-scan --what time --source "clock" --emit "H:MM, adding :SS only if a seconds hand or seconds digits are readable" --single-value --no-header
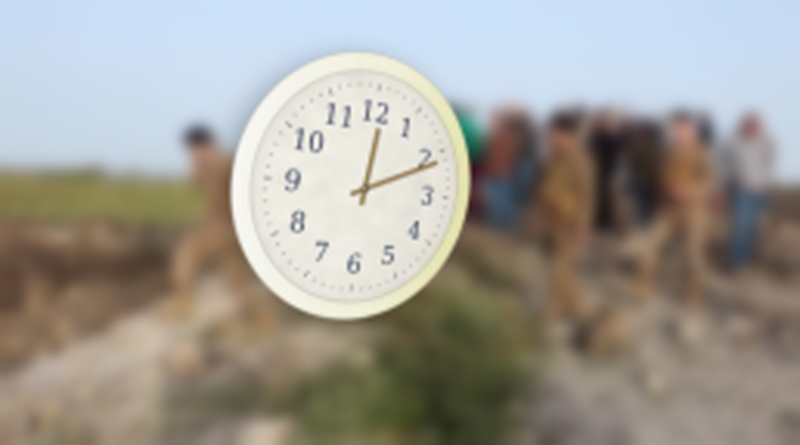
12:11
